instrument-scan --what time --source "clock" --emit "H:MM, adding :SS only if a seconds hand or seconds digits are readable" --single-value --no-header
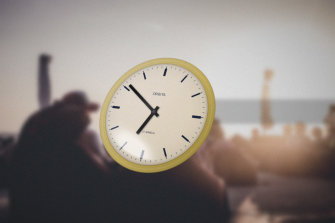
6:51
